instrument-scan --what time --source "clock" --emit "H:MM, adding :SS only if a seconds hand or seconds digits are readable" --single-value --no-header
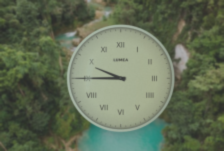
9:45
